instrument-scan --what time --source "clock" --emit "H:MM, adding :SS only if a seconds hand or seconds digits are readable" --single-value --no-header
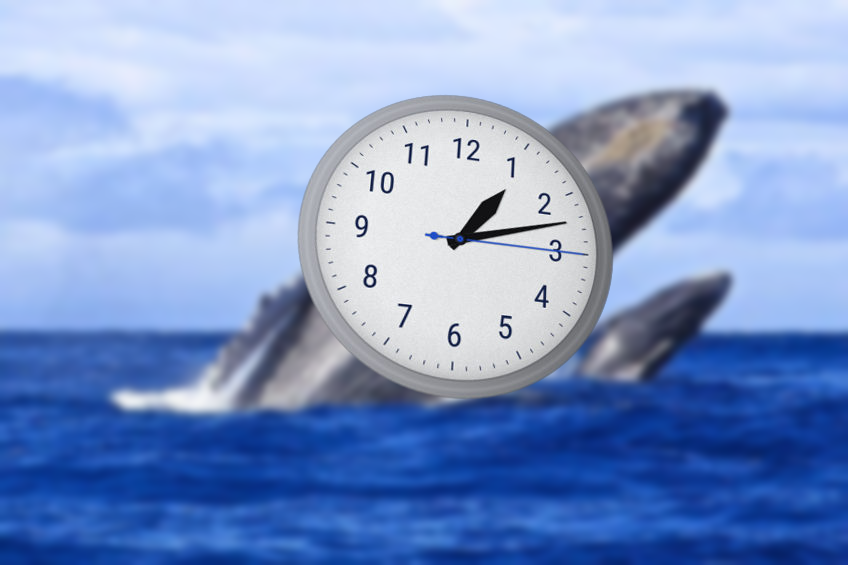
1:12:15
